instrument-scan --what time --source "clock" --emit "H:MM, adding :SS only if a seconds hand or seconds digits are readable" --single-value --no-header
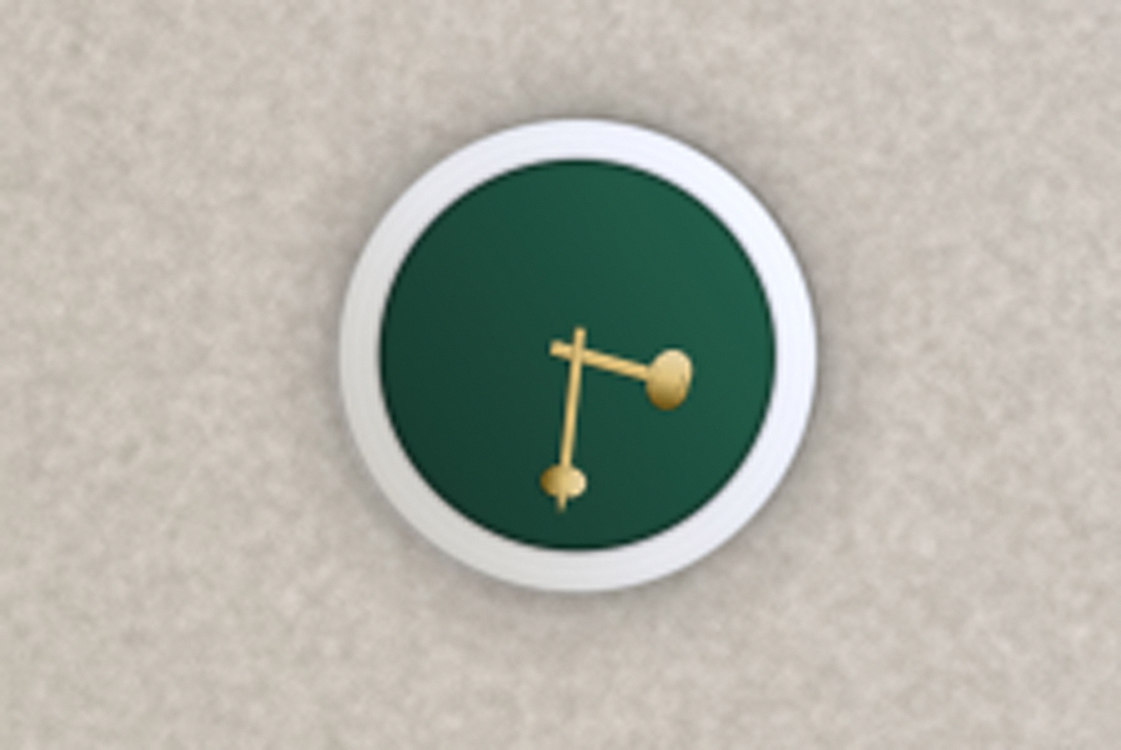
3:31
